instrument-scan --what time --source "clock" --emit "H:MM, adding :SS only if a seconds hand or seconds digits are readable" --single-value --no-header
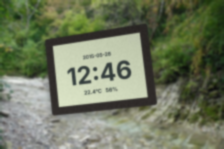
12:46
